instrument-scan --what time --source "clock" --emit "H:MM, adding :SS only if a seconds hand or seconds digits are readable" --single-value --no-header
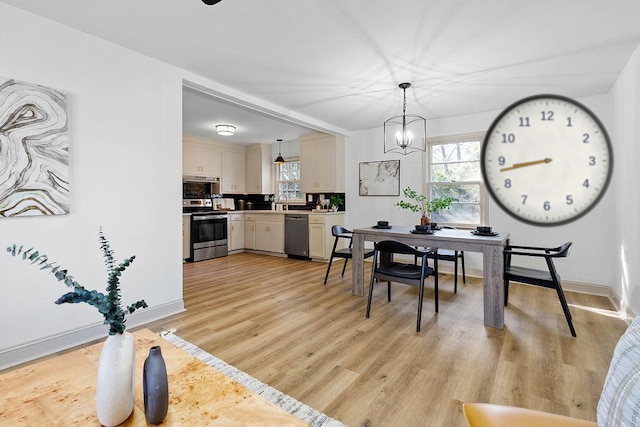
8:43
